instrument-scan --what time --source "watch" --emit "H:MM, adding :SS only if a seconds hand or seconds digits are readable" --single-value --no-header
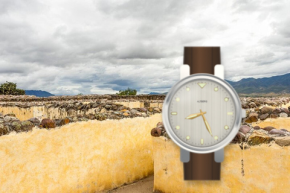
8:26
